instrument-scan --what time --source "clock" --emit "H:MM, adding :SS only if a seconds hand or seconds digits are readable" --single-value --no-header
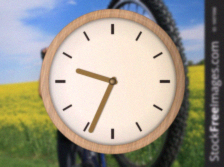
9:34
